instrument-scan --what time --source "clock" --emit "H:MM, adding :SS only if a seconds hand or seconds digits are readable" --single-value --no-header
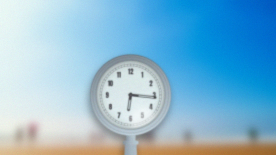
6:16
